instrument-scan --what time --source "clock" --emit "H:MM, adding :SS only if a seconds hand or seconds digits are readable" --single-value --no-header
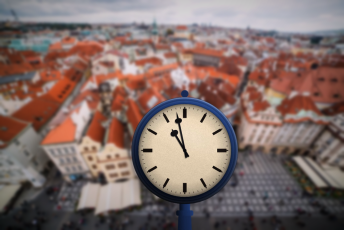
10:58
